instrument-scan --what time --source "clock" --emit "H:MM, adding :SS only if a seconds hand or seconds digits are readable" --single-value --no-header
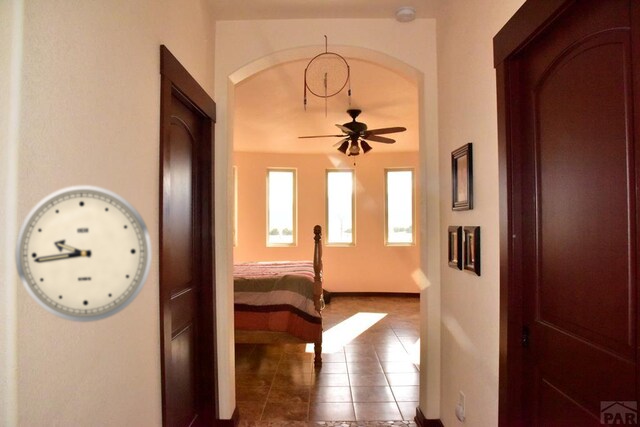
9:44
